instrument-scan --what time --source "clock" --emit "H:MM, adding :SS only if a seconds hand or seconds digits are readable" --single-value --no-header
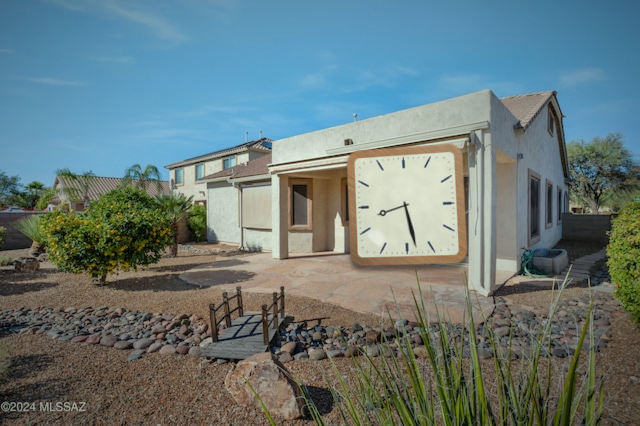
8:28
